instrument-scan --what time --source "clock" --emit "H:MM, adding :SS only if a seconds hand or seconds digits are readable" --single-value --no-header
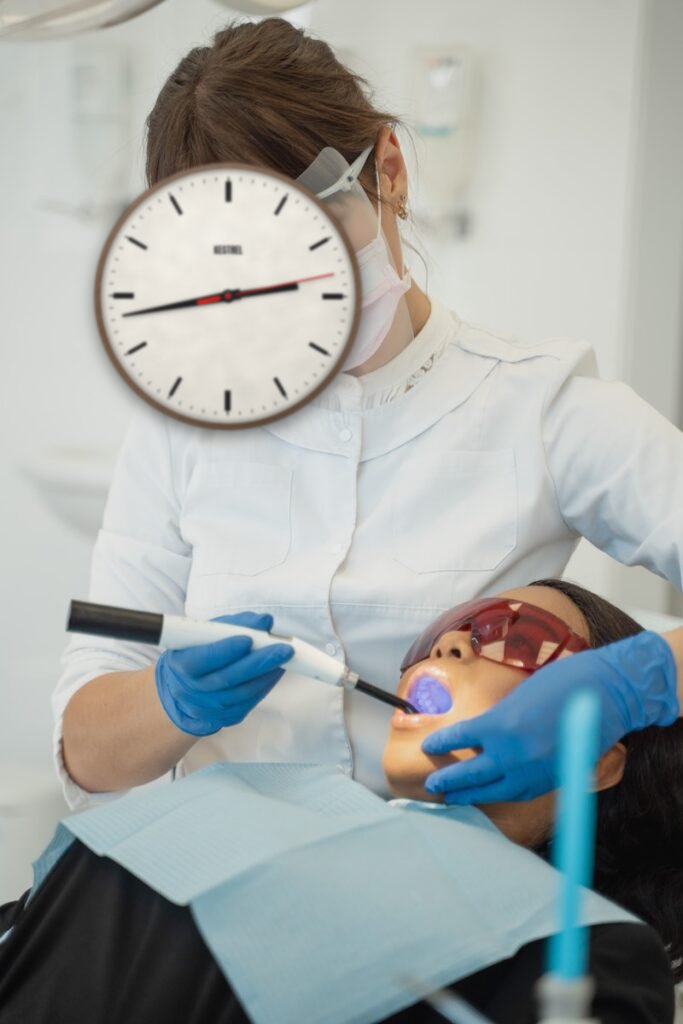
2:43:13
